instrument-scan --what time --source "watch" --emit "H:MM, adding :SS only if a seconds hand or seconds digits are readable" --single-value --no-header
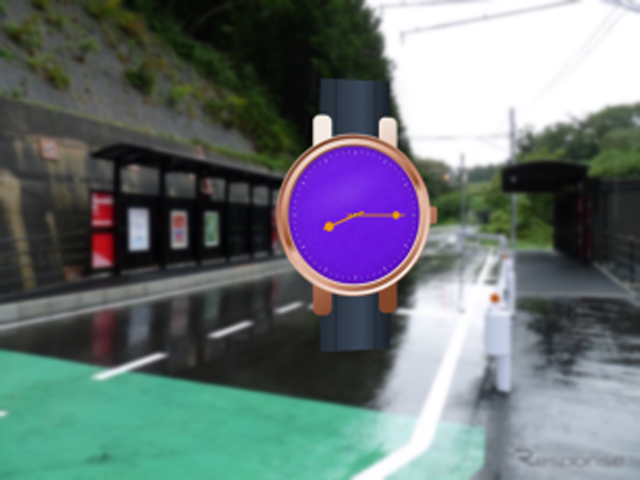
8:15
